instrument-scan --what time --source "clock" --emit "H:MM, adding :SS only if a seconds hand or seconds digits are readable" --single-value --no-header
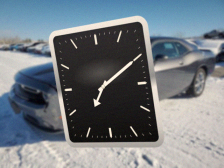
7:10
